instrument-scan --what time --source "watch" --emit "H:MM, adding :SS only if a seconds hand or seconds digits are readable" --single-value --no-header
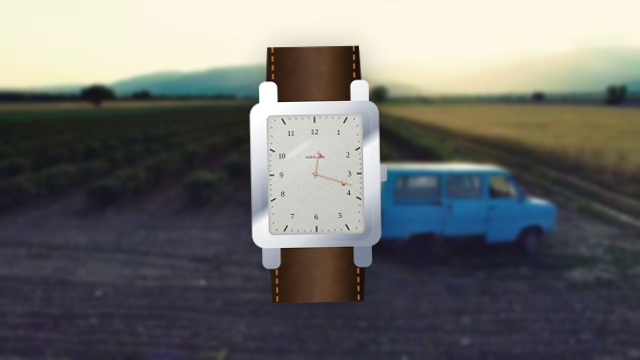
12:18
